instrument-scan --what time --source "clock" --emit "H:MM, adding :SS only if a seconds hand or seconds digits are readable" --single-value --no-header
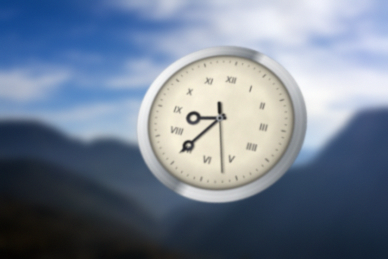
8:35:27
